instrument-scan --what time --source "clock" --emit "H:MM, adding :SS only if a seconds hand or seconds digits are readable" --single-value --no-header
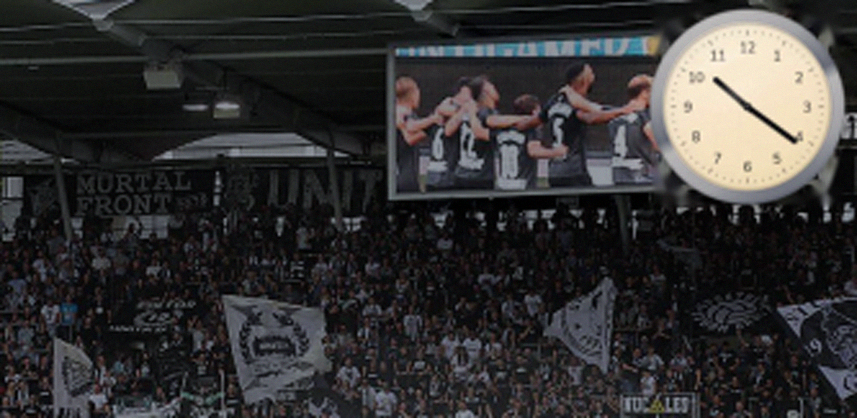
10:21
